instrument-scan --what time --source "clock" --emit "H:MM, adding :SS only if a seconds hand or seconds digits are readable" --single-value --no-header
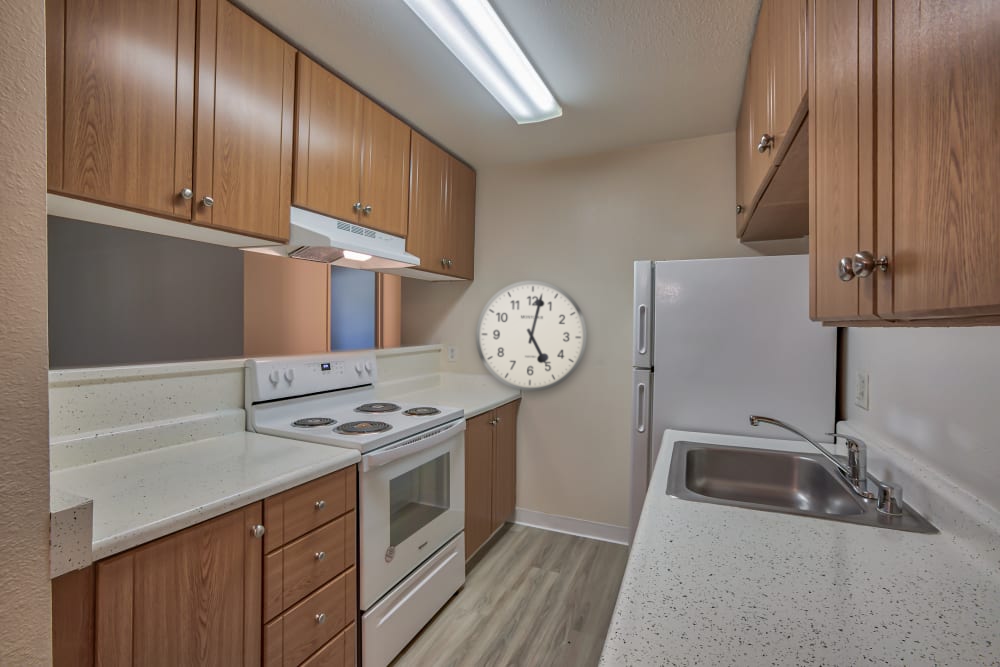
5:02
